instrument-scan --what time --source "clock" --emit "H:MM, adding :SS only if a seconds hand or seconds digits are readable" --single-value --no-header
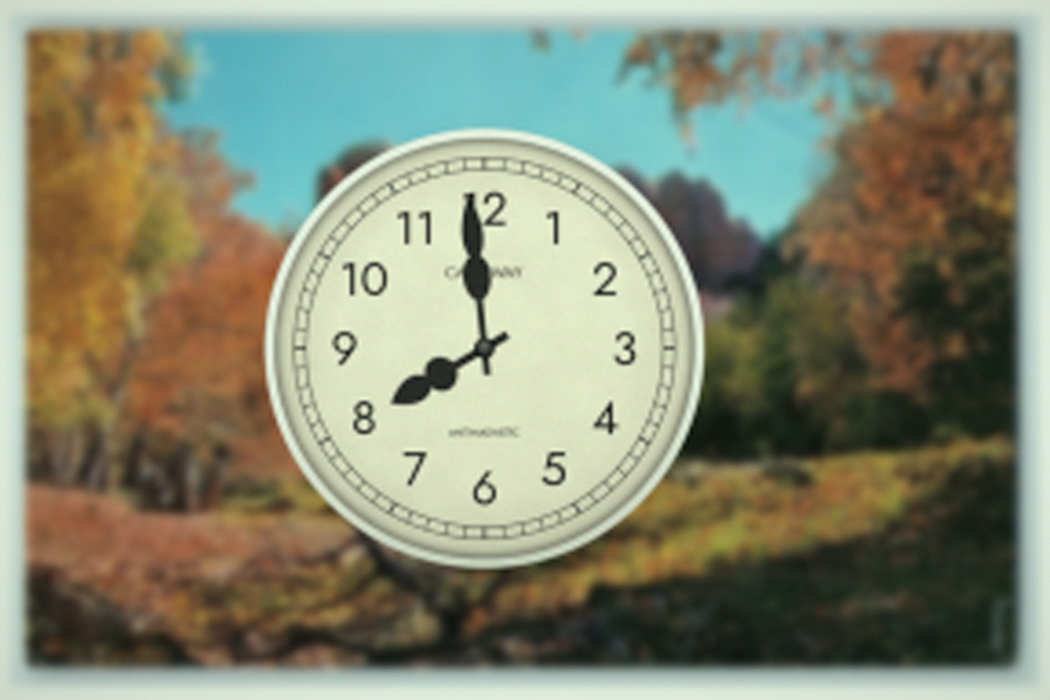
7:59
